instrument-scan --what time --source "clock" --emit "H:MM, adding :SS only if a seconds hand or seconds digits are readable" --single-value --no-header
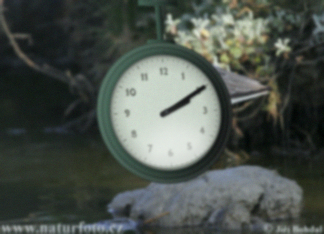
2:10
